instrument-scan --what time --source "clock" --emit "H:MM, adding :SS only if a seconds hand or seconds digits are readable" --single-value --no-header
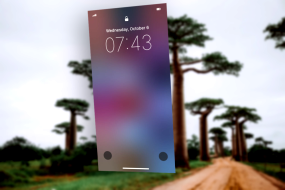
7:43
